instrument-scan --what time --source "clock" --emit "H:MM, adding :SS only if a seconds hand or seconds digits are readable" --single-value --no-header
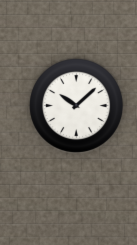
10:08
